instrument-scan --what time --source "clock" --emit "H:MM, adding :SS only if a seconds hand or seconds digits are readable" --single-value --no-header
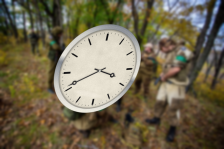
3:41
